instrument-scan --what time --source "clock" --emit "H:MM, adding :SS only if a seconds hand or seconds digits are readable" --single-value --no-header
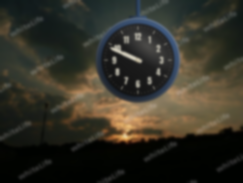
9:49
